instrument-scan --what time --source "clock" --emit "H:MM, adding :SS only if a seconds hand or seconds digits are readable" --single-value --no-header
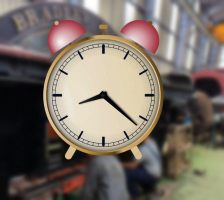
8:22
